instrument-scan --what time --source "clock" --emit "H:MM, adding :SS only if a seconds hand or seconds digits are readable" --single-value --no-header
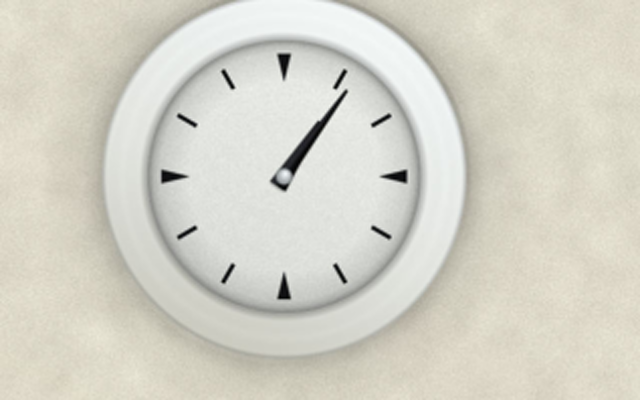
1:06
